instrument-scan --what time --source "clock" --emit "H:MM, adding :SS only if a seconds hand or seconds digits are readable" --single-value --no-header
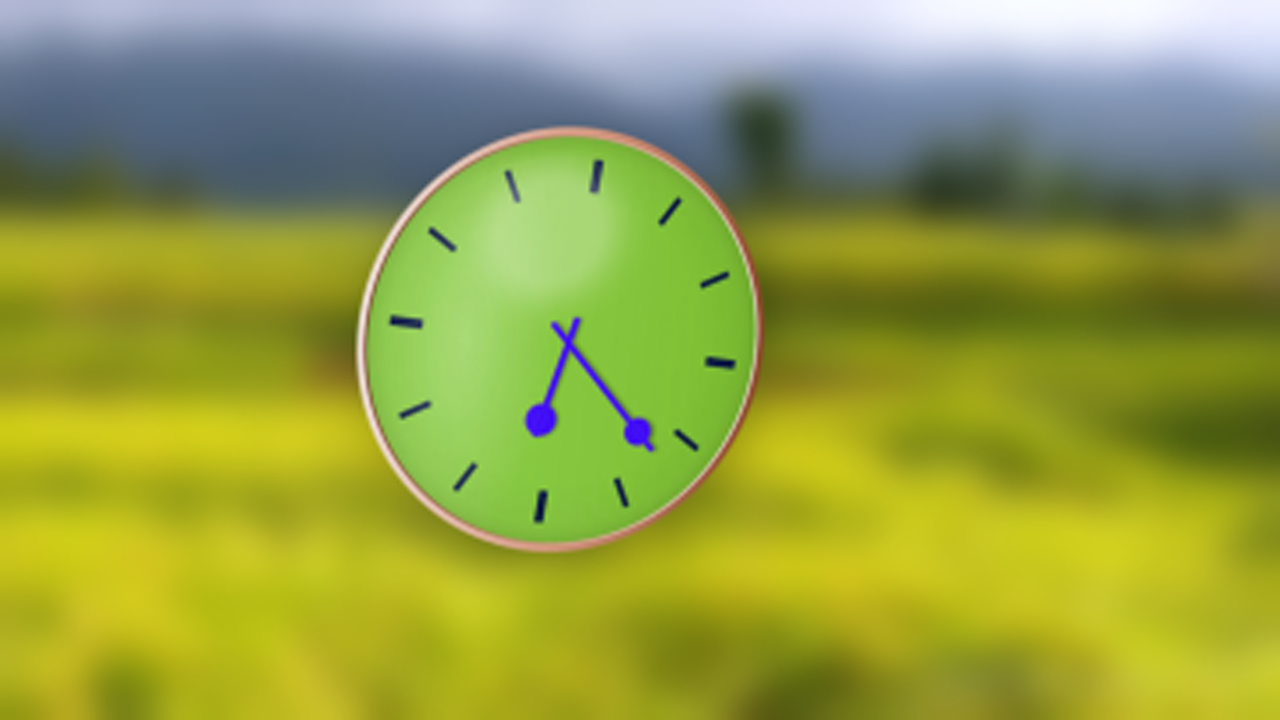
6:22
